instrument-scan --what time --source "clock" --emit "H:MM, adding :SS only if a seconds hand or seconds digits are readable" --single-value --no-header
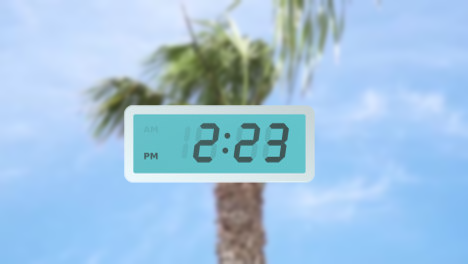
2:23
